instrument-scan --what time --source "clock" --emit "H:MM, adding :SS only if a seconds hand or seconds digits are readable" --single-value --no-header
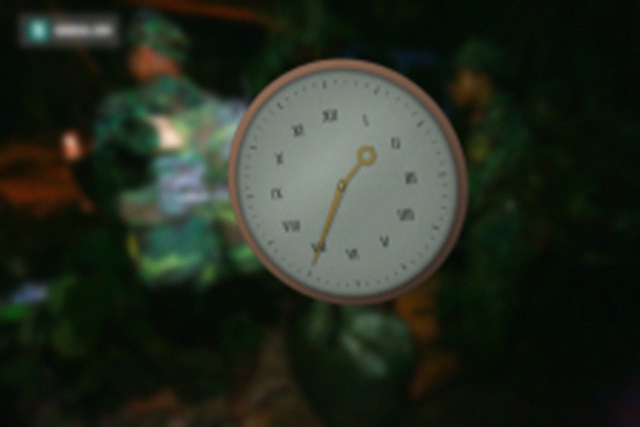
1:35
